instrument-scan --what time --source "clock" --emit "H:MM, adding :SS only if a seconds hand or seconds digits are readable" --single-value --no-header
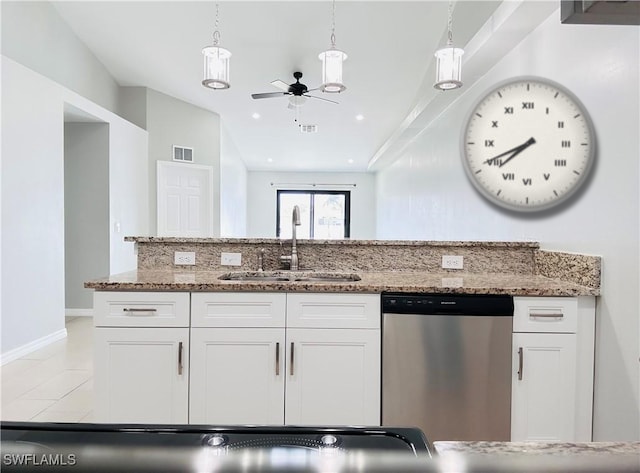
7:41
